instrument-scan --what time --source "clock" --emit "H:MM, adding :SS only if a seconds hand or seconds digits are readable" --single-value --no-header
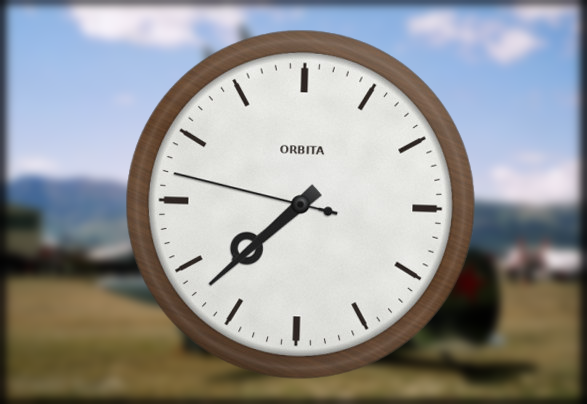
7:37:47
